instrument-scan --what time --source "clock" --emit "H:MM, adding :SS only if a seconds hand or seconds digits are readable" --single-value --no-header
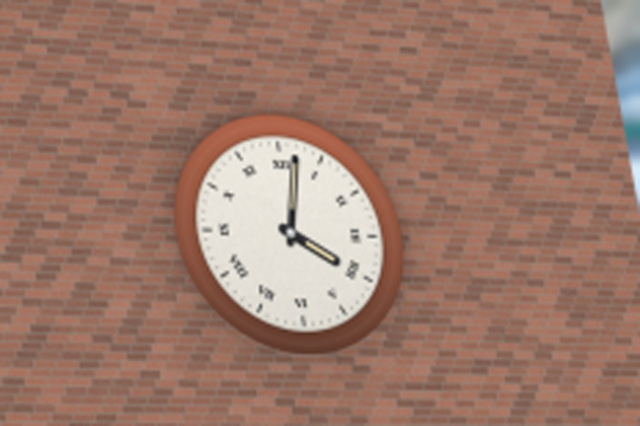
4:02
